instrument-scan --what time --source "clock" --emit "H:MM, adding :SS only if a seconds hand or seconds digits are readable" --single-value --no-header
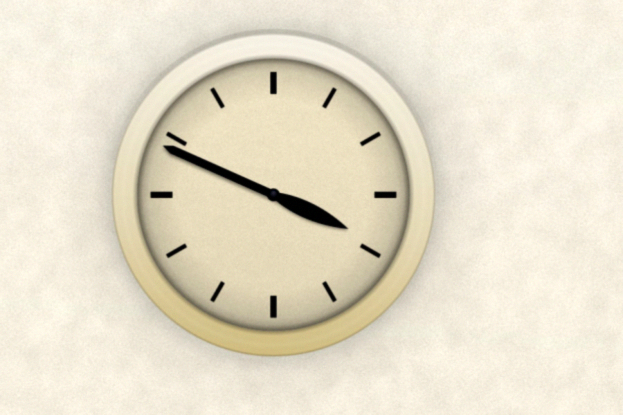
3:49
